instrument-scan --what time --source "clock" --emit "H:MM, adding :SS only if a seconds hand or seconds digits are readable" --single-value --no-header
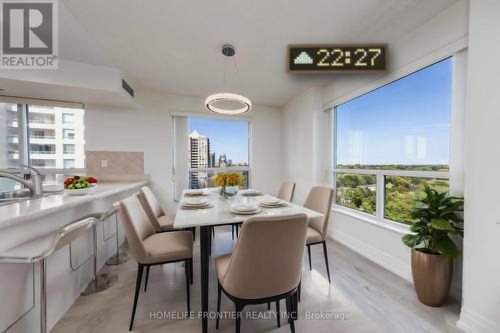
22:27
